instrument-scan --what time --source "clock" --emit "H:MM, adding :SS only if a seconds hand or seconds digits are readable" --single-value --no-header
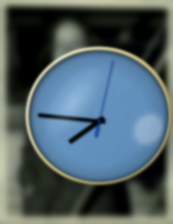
7:46:02
